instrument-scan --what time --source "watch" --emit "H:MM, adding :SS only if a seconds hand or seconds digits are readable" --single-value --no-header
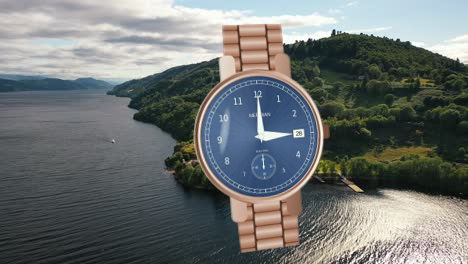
3:00
